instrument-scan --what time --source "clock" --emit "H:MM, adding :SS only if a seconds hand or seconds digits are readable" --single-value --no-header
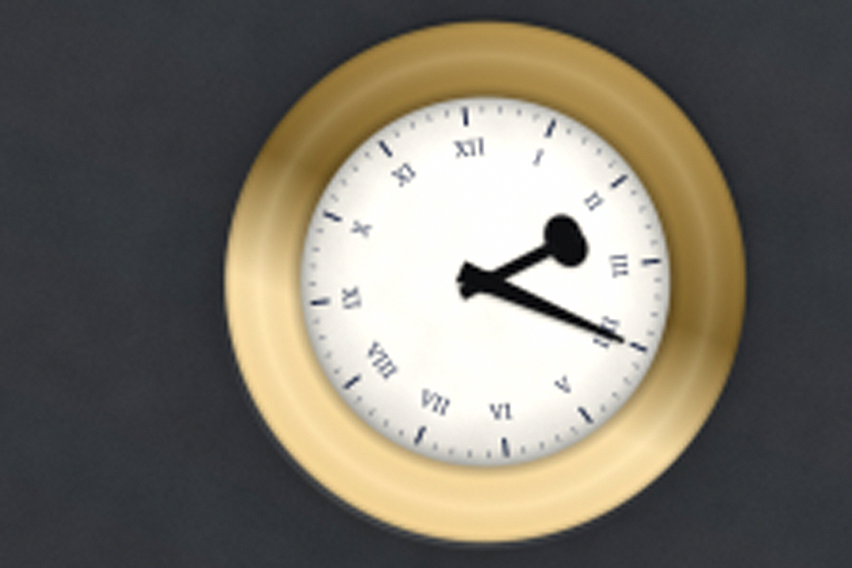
2:20
